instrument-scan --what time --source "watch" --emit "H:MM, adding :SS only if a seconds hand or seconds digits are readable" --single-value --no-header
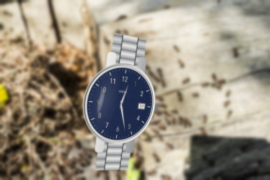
12:27
